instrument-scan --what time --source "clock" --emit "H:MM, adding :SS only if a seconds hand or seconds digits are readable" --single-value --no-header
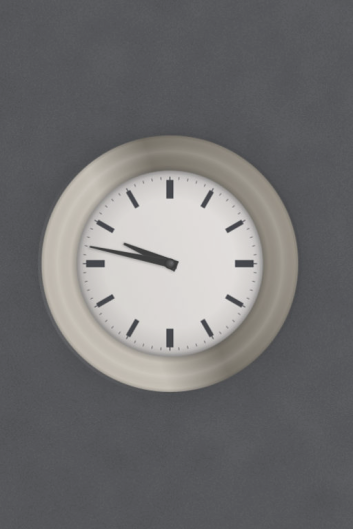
9:47
